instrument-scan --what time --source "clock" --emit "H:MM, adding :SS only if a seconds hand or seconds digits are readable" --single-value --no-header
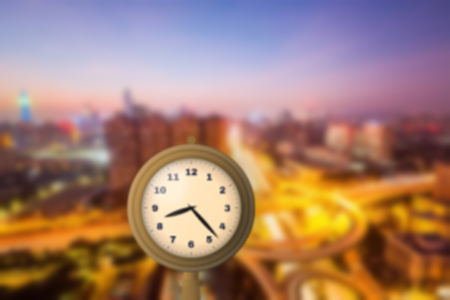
8:23
